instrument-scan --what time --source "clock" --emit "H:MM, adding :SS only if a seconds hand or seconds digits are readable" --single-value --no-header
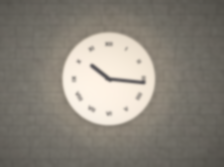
10:16
